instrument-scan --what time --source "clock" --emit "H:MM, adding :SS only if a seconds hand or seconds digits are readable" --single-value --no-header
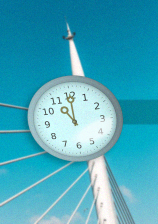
11:00
